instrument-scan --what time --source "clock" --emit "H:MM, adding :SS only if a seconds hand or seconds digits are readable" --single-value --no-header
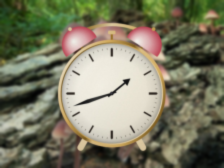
1:42
